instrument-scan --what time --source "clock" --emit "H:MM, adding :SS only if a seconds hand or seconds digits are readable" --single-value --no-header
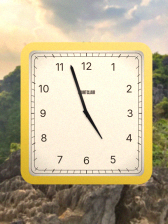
4:57
